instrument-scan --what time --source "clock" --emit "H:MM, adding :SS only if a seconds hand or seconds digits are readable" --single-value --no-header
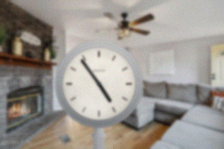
4:54
